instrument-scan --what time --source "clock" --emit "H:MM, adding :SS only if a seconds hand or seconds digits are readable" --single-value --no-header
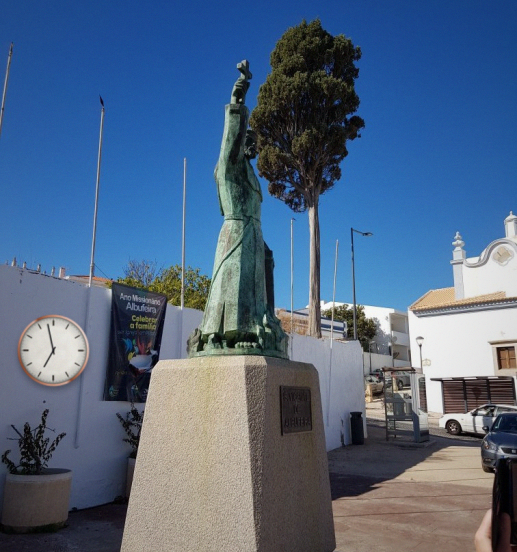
6:58
